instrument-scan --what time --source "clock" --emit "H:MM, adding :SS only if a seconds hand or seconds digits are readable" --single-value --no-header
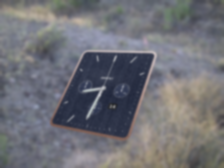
8:31
